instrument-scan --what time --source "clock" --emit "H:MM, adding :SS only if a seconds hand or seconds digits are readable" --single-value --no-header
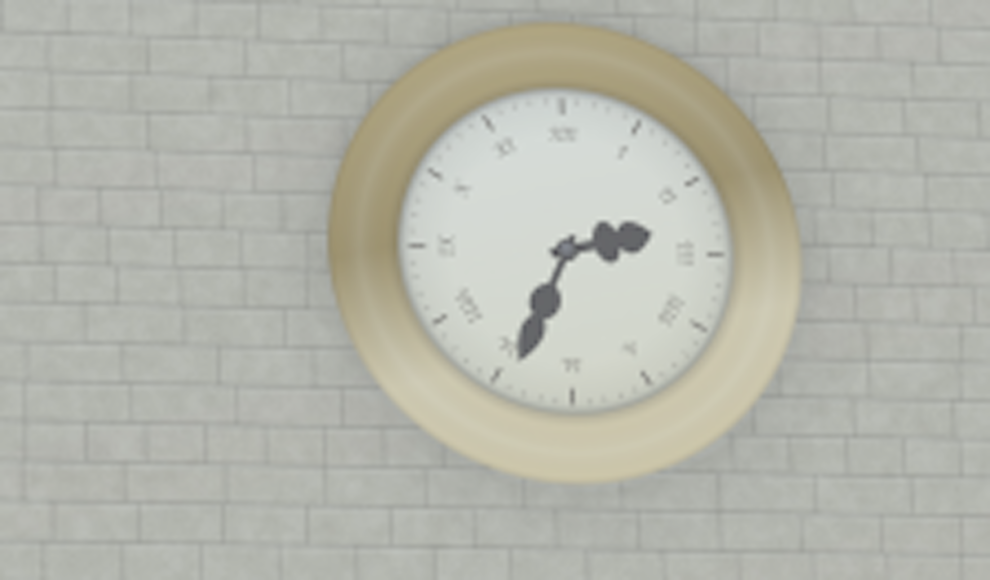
2:34
